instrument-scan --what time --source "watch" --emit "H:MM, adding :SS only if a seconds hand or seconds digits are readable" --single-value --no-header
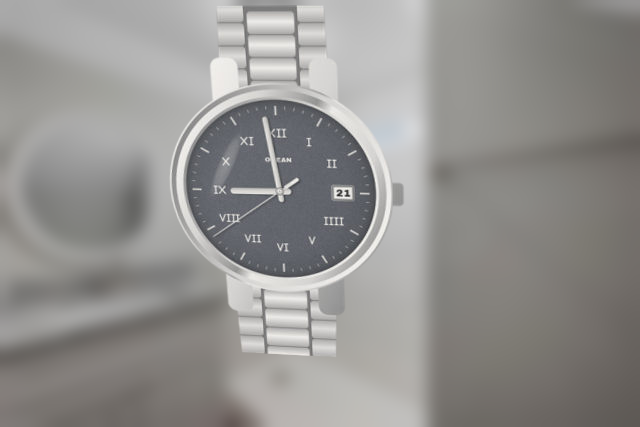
8:58:39
